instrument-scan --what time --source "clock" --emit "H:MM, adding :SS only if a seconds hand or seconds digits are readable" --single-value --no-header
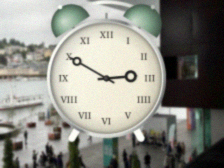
2:50
